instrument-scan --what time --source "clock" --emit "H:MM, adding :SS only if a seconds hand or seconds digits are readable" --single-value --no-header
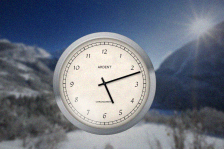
5:12
